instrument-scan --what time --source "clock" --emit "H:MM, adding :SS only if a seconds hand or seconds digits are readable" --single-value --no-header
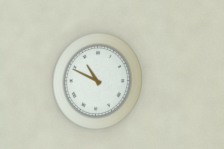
10:49
